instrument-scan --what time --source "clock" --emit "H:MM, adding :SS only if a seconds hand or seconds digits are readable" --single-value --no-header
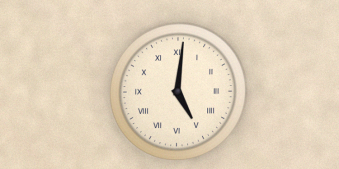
5:01
